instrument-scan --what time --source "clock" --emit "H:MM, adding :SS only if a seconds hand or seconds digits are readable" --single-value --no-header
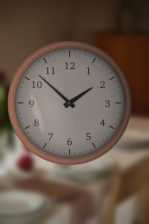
1:52
